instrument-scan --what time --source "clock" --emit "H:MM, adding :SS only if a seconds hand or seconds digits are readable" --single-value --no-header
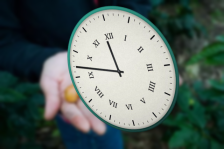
11:47
